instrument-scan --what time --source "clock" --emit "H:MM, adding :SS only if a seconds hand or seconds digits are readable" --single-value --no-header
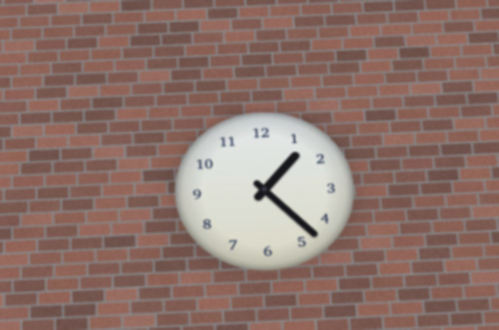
1:23
